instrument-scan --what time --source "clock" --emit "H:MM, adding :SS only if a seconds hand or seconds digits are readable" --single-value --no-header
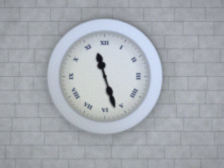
11:27
